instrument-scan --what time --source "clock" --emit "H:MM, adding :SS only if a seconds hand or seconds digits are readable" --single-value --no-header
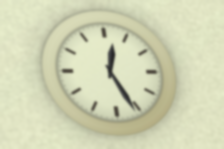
12:26
